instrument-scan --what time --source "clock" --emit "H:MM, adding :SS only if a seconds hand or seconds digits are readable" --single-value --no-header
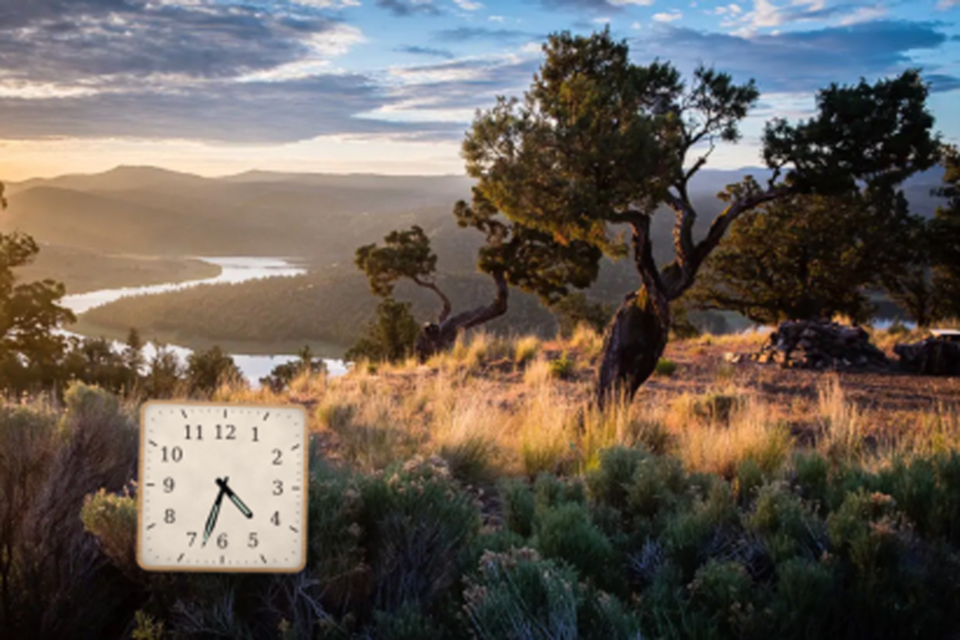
4:33
